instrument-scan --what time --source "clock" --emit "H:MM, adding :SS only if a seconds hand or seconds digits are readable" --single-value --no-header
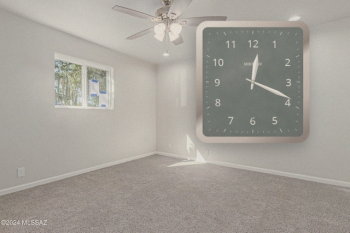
12:19
